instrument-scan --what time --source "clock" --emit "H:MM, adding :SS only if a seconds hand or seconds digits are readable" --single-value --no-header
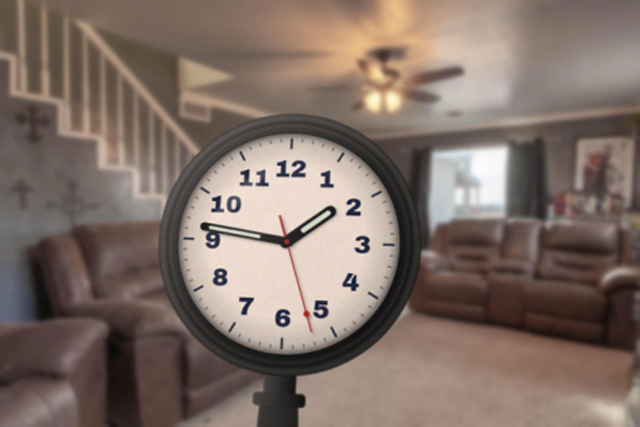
1:46:27
